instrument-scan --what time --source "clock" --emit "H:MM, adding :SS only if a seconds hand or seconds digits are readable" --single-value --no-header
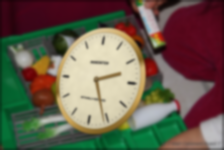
2:26
